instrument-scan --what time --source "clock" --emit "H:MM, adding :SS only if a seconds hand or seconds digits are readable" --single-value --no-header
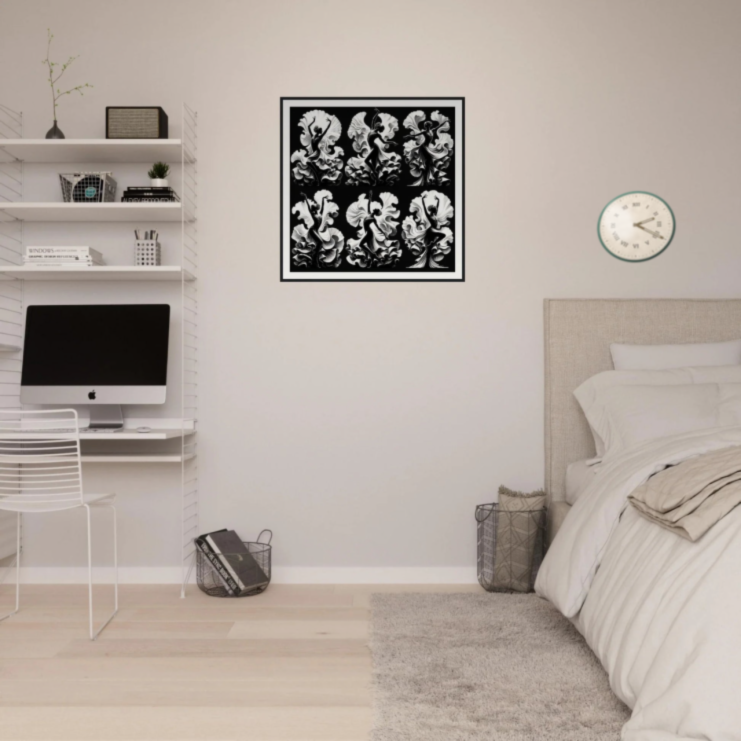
2:20
